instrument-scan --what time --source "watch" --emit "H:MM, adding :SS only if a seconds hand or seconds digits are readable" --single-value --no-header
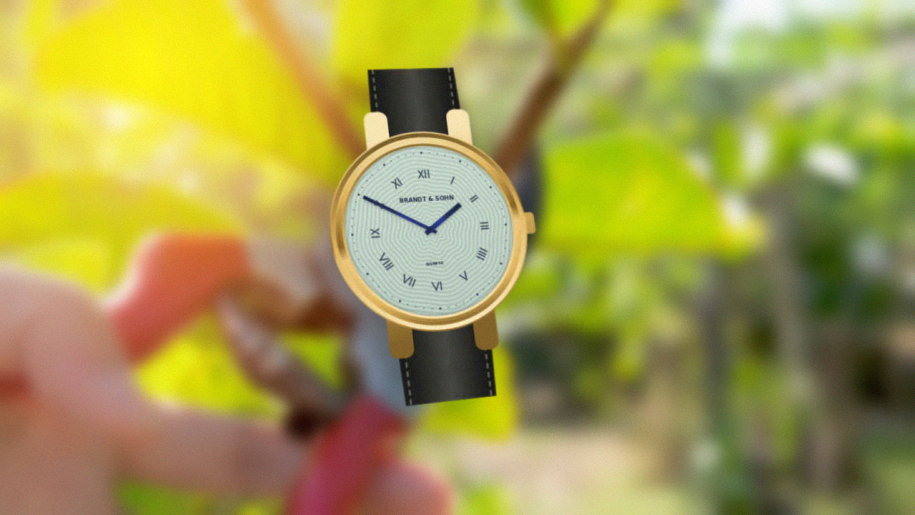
1:50
